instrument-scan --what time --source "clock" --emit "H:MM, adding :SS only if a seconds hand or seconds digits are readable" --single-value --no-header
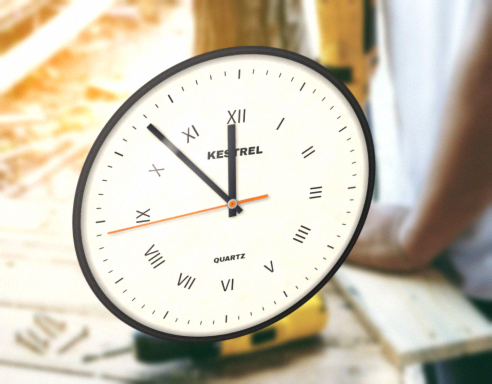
11:52:44
